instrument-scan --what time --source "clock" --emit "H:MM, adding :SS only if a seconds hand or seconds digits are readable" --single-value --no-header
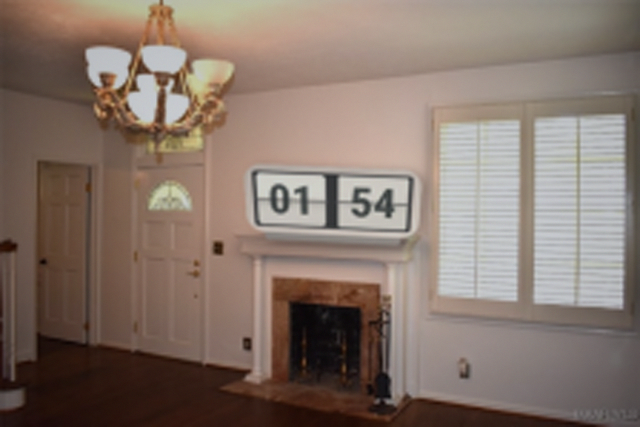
1:54
